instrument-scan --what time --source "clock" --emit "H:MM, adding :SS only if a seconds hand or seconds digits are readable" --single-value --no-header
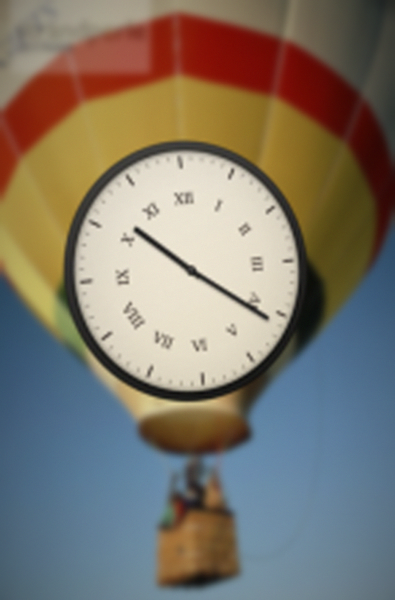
10:21
